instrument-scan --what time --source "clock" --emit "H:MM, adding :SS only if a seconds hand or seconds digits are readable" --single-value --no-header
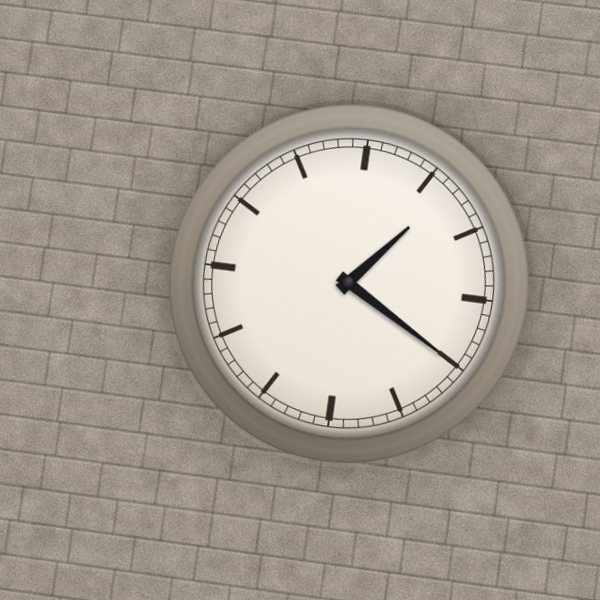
1:20
